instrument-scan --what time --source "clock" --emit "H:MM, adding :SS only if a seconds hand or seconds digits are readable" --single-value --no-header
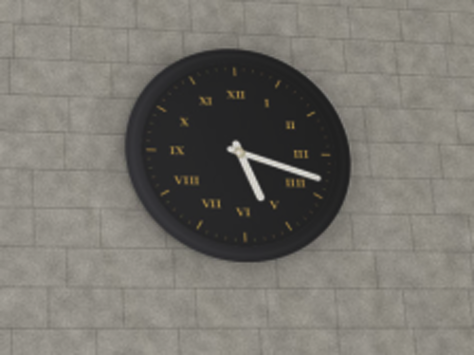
5:18
